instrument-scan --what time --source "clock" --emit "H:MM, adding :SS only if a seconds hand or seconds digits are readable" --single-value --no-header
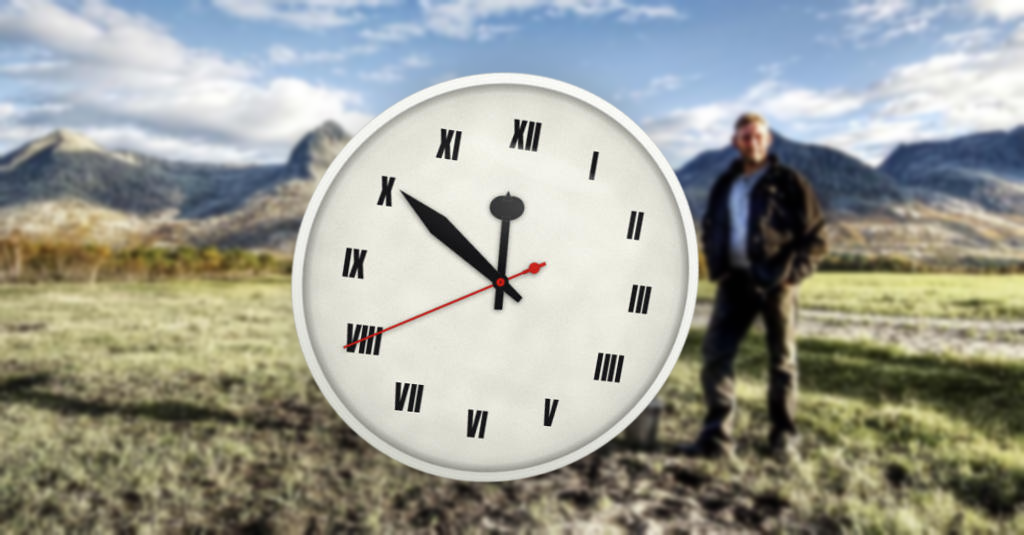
11:50:40
